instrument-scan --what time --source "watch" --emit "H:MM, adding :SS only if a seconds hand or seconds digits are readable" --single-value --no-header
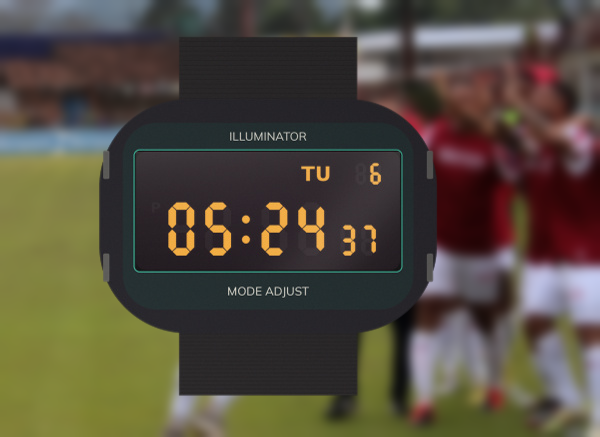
5:24:37
